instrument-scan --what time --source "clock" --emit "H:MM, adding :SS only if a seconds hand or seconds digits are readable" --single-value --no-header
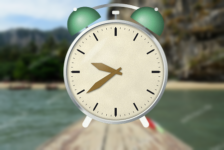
9:39
